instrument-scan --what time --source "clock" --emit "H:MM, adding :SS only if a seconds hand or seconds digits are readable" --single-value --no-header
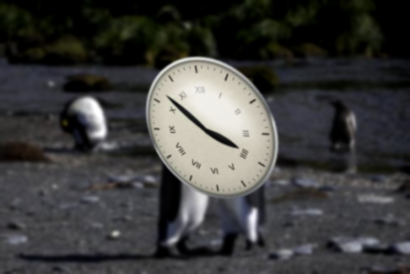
3:52
